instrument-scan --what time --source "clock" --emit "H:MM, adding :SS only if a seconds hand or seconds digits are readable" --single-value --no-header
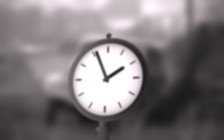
1:56
